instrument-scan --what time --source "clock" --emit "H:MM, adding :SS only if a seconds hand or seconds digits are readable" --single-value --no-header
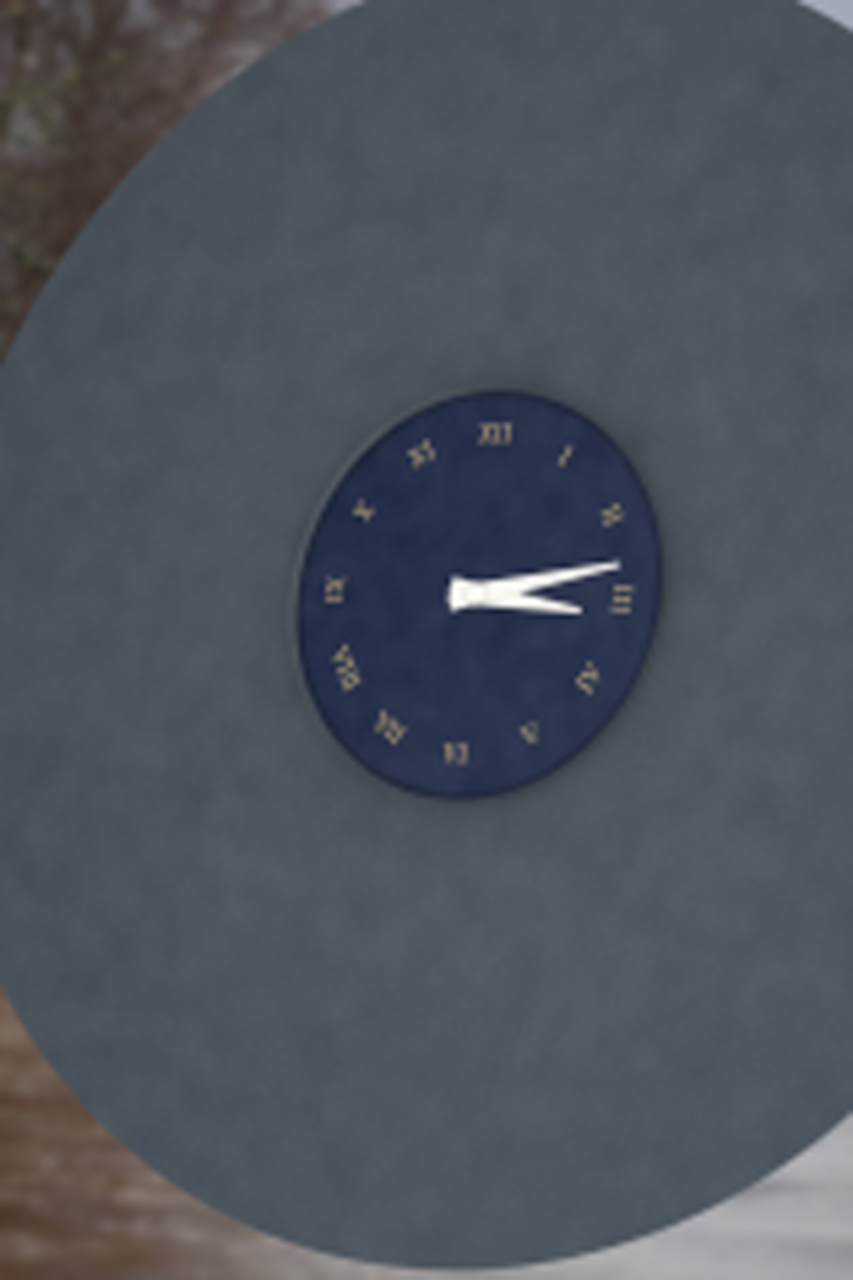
3:13
